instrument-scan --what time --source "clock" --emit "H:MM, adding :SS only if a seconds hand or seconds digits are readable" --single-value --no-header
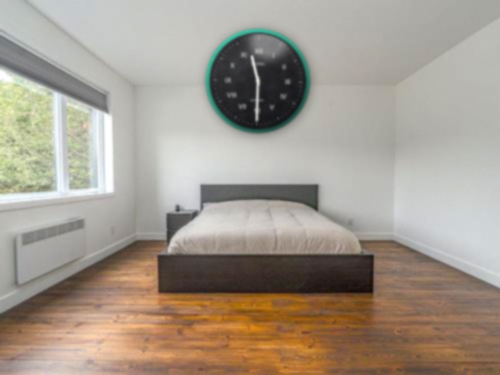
11:30
